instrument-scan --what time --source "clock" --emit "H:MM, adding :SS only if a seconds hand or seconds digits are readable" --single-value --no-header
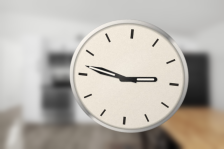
2:47
